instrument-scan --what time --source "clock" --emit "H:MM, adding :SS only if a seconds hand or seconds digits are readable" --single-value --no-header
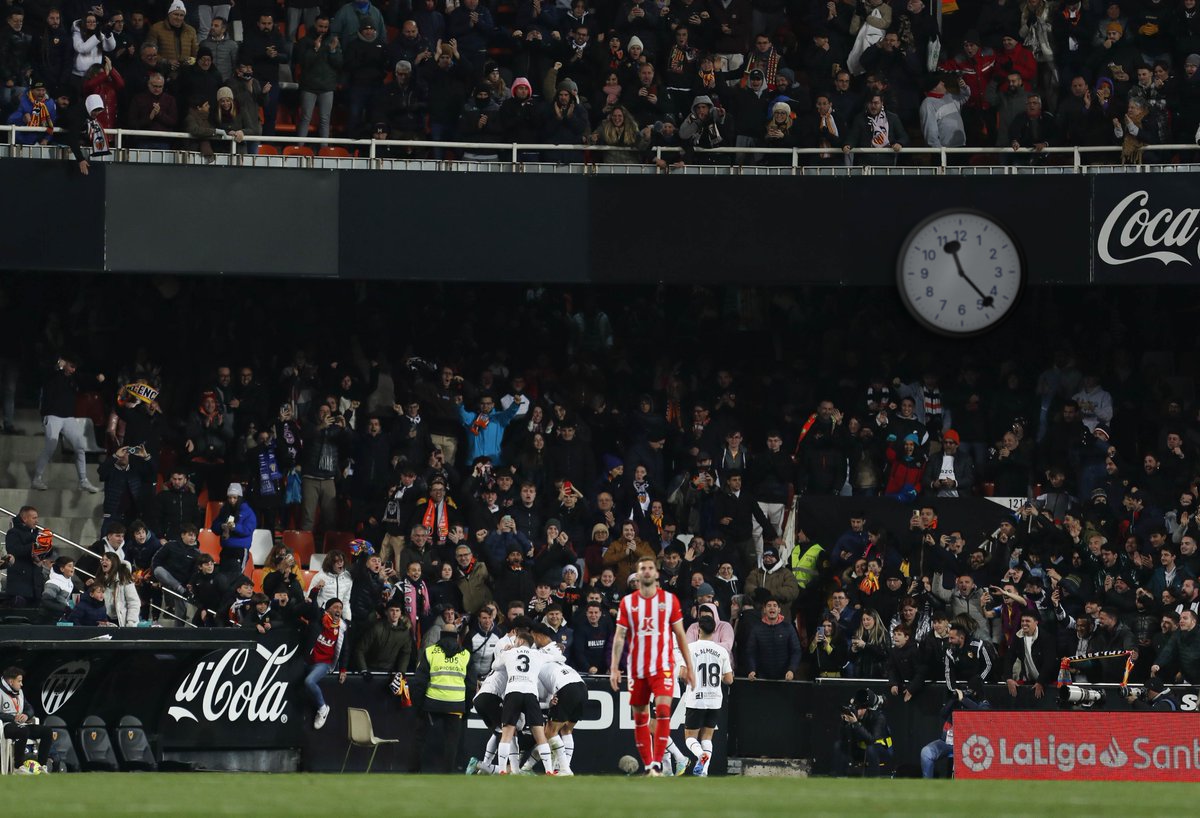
11:23
